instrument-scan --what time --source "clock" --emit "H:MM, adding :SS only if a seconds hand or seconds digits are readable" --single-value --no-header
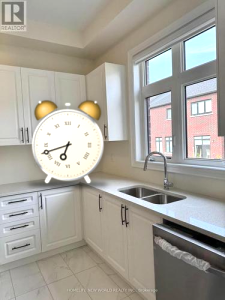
6:42
